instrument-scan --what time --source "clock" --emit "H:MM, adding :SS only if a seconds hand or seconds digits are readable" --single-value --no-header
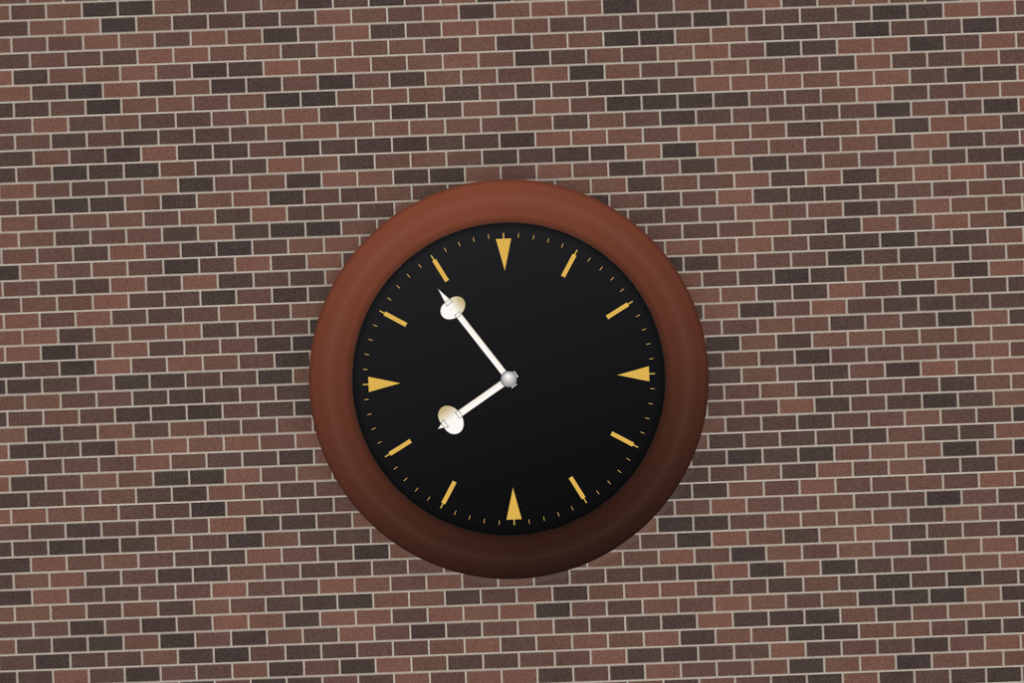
7:54
